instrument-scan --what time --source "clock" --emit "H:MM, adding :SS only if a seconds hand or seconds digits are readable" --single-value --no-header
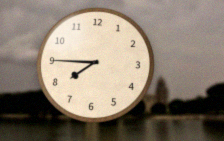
7:45
